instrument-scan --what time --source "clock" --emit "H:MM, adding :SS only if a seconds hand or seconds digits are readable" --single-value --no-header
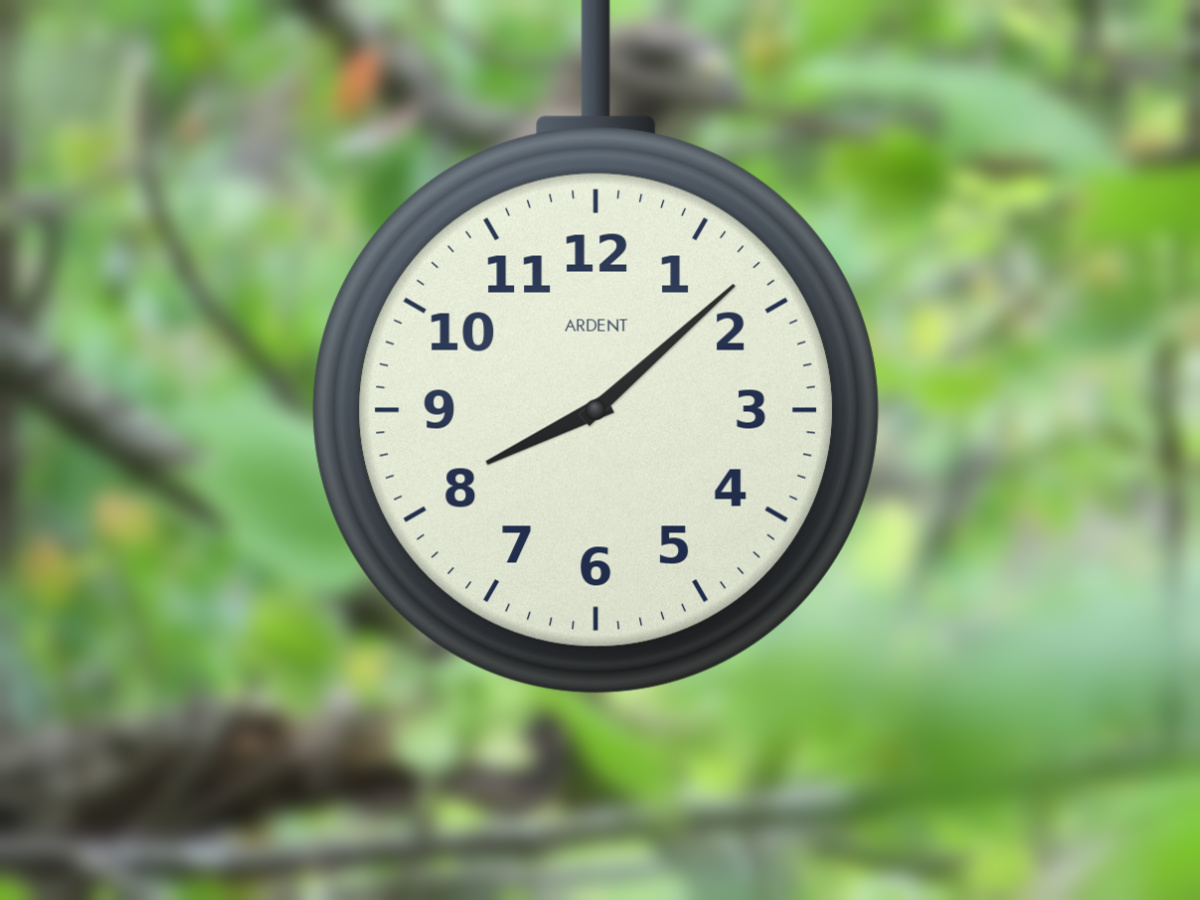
8:08
